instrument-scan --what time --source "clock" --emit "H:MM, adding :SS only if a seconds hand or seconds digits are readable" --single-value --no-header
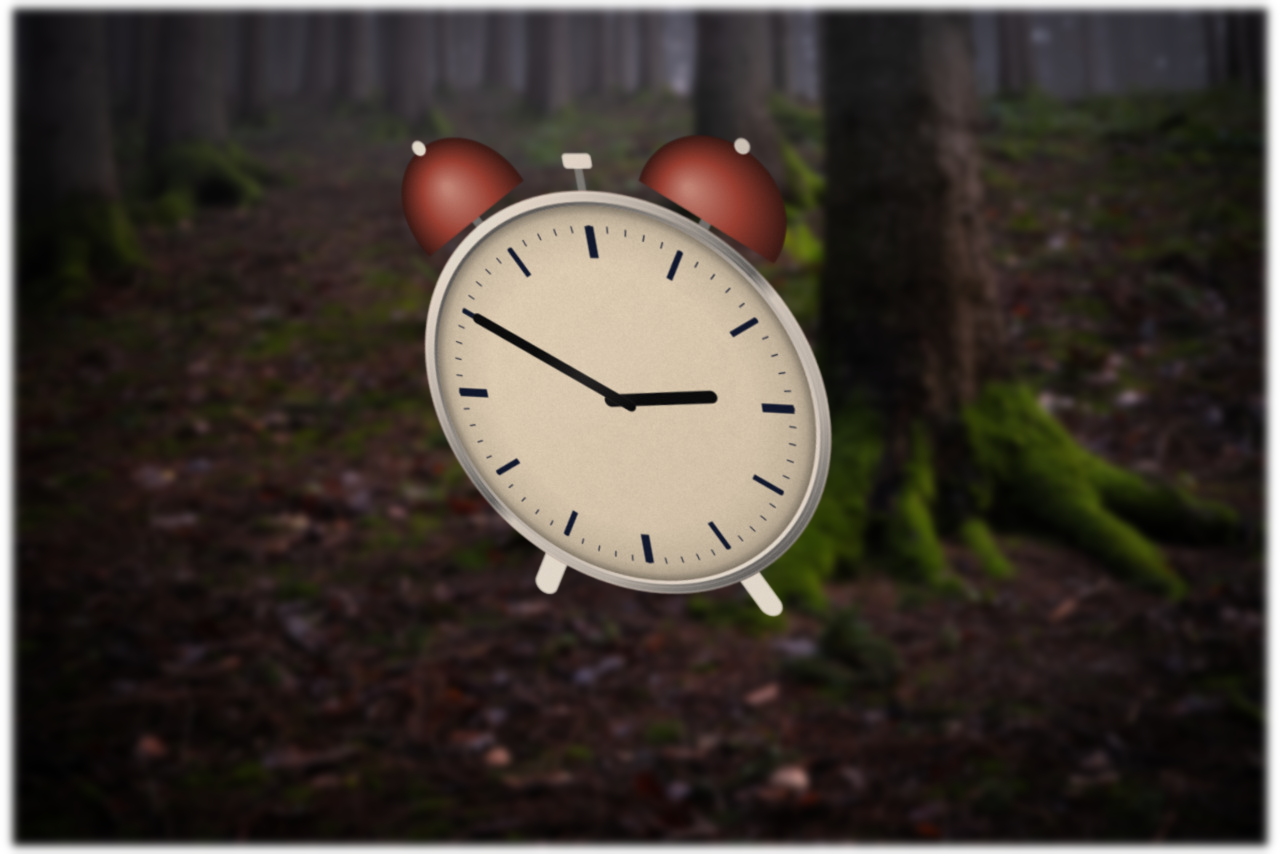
2:50
